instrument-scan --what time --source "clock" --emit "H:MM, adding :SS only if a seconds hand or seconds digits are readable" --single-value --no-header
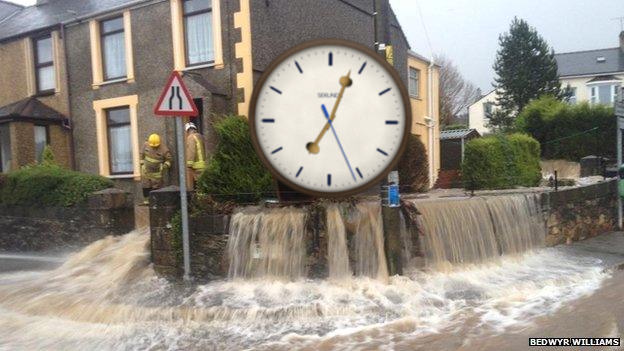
7:03:26
